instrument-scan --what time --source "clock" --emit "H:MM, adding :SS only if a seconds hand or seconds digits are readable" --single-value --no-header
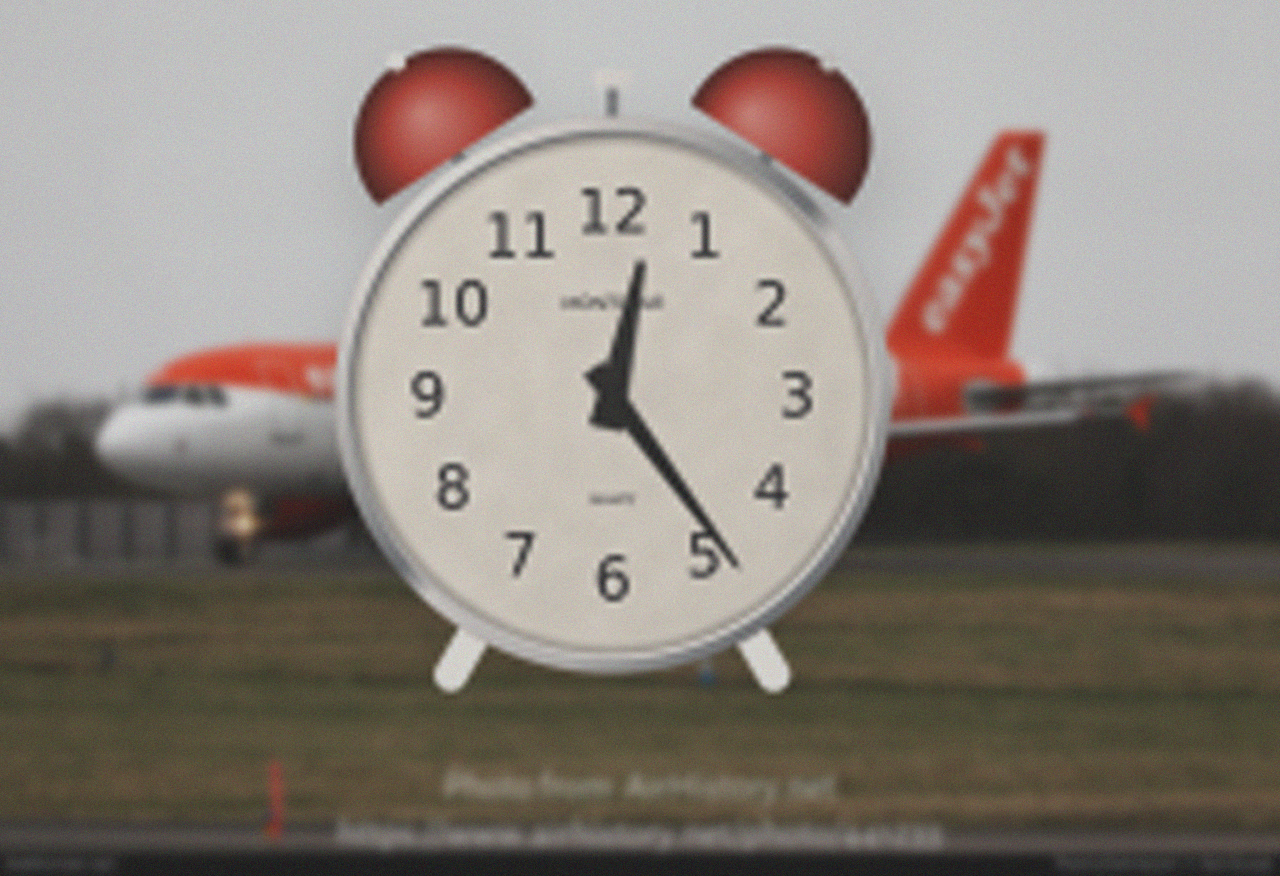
12:24
